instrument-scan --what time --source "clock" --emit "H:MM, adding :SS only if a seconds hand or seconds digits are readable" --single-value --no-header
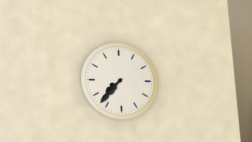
7:37
